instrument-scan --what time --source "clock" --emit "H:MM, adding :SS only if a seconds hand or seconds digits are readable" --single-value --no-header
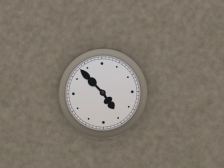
4:53
